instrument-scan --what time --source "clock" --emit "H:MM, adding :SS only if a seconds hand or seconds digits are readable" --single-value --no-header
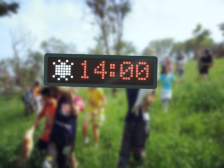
14:00
